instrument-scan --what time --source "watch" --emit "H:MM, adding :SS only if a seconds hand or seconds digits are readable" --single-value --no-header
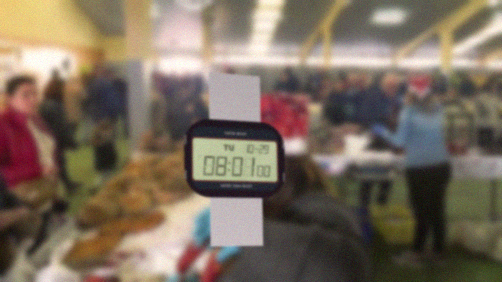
8:01:00
